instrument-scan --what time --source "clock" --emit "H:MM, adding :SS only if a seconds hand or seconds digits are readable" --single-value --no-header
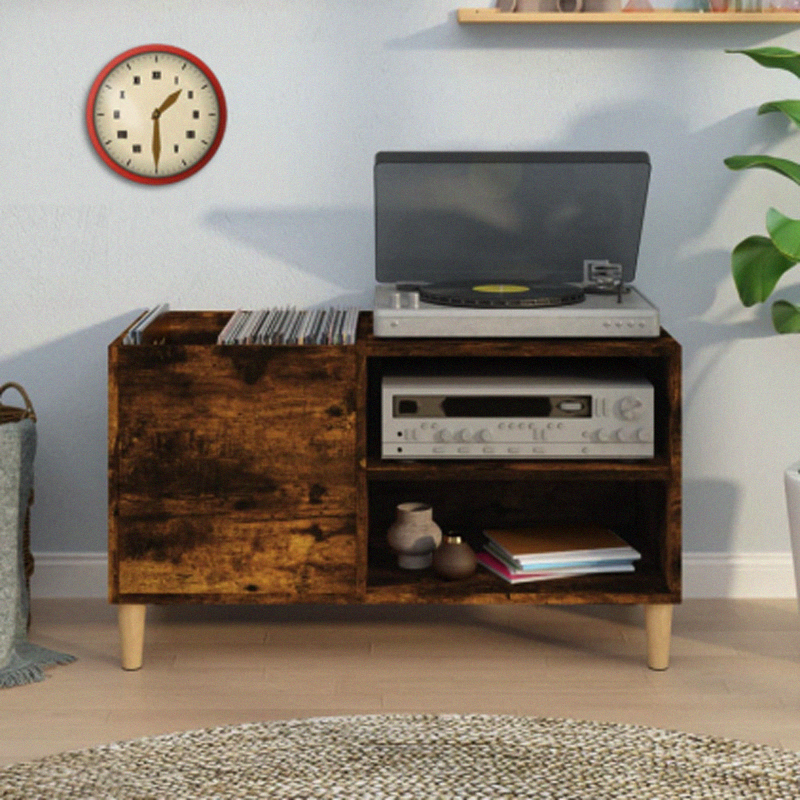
1:30
